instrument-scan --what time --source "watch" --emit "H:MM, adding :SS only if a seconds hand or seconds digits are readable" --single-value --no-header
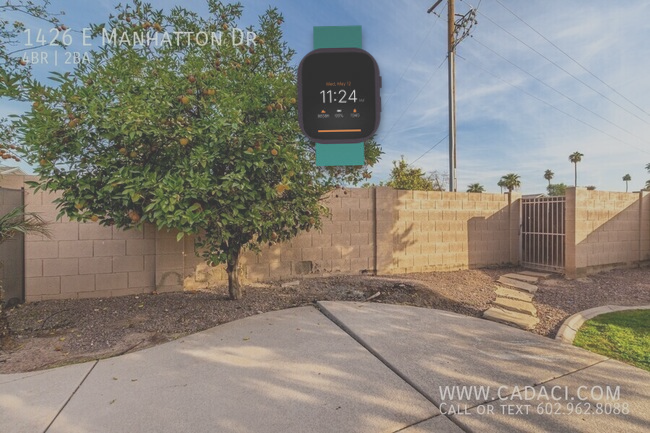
11:24
